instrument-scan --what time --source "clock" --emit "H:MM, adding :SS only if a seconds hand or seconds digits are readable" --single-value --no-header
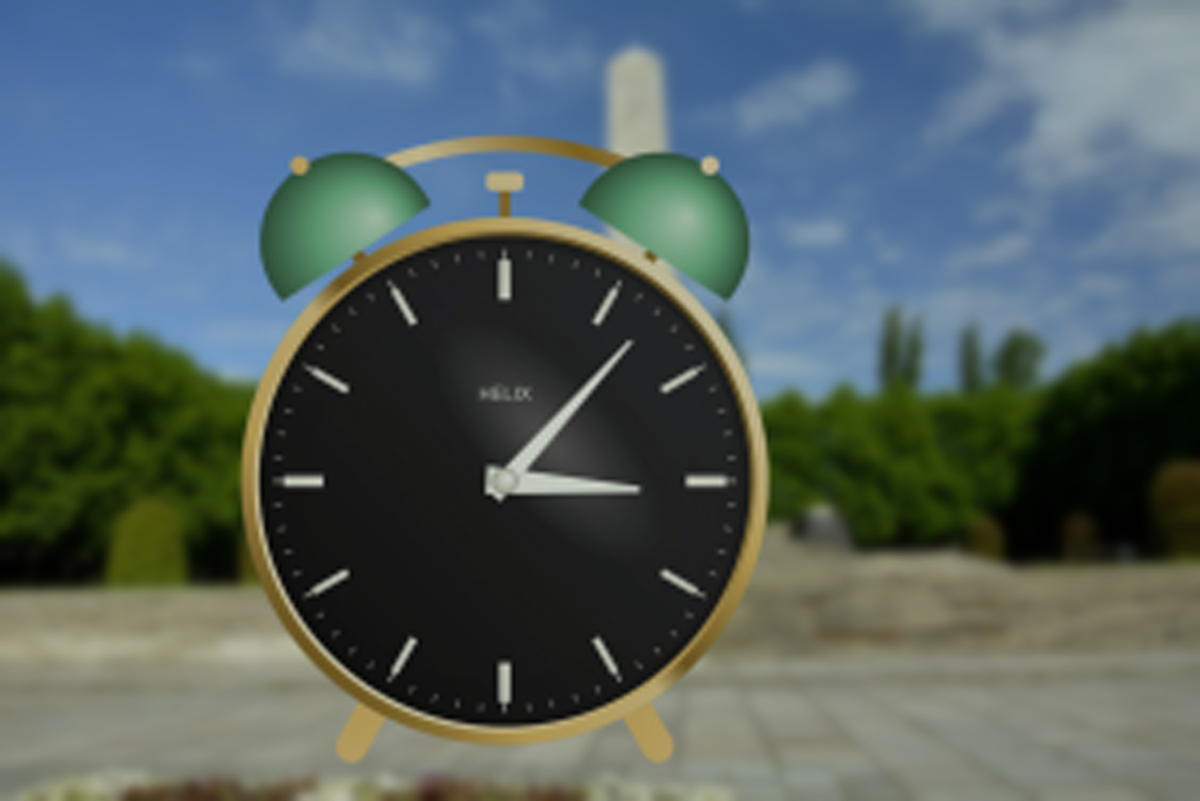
3:07
